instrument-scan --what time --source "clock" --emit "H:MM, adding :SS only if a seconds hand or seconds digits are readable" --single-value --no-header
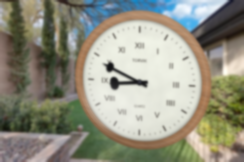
8:49
